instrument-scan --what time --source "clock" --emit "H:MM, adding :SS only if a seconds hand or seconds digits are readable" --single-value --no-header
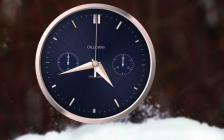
4:42
